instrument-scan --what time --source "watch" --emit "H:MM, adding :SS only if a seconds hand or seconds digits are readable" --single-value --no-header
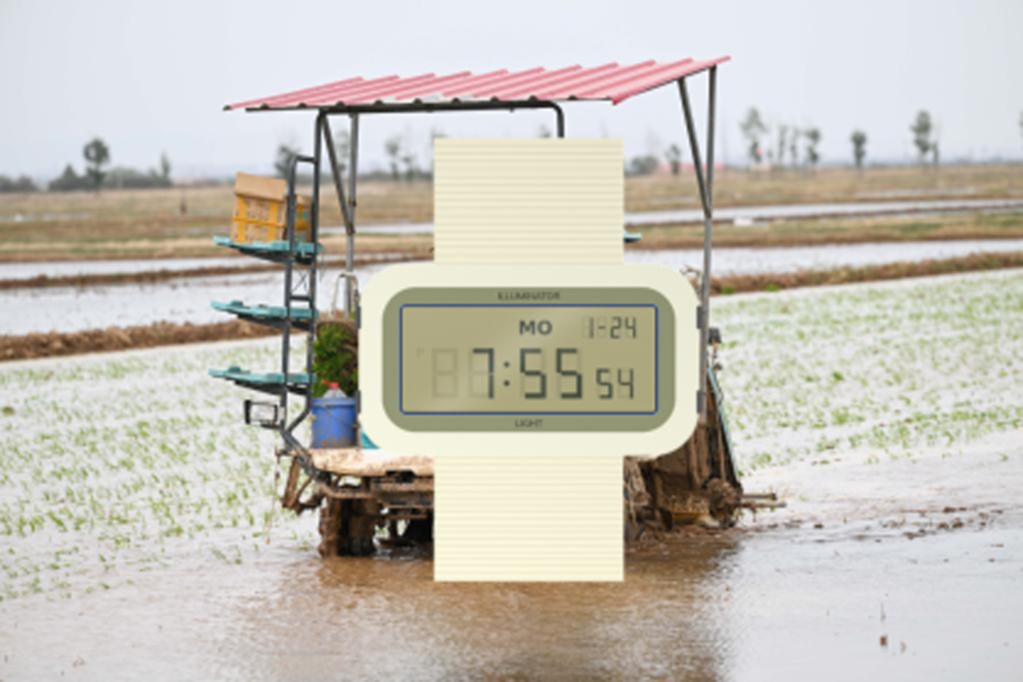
7:55:54
